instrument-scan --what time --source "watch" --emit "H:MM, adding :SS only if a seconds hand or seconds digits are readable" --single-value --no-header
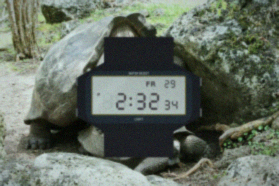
2:32:34
